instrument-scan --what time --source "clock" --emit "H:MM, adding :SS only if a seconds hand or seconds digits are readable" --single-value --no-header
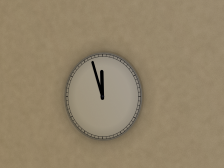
11:57
